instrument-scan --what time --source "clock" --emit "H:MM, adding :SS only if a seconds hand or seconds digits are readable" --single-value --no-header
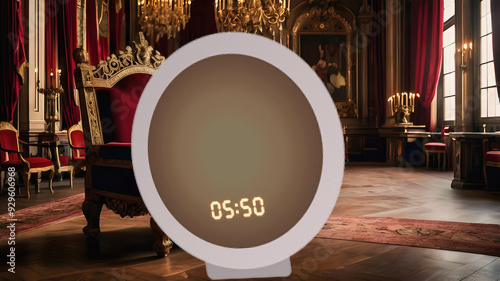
5:50
